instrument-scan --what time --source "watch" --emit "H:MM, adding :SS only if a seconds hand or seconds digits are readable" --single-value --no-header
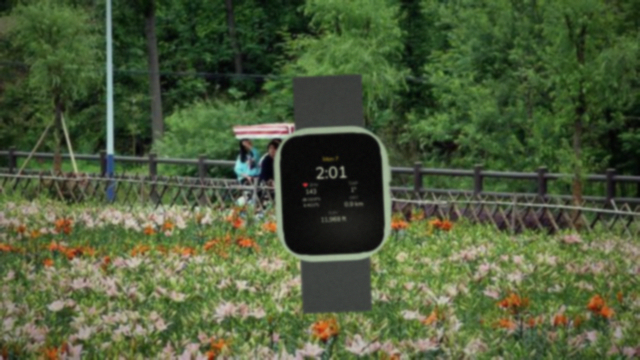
2:01
